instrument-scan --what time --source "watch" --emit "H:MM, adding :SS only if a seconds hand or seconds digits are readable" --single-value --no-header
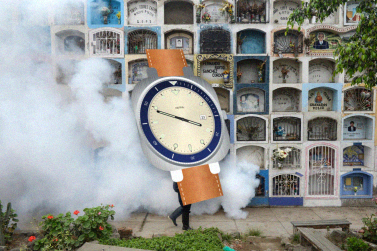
3:49
